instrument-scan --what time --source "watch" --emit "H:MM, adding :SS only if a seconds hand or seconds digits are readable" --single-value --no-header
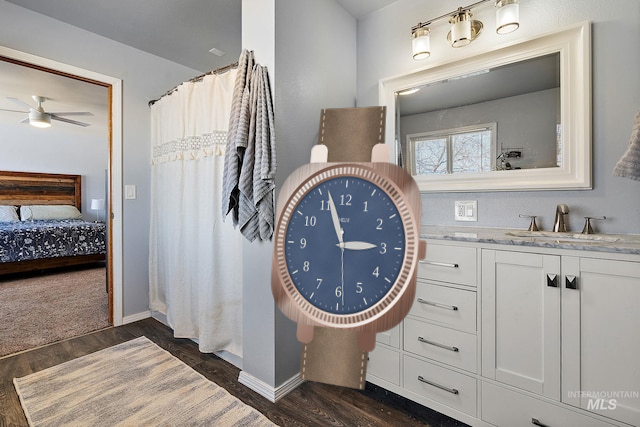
2:56:29
